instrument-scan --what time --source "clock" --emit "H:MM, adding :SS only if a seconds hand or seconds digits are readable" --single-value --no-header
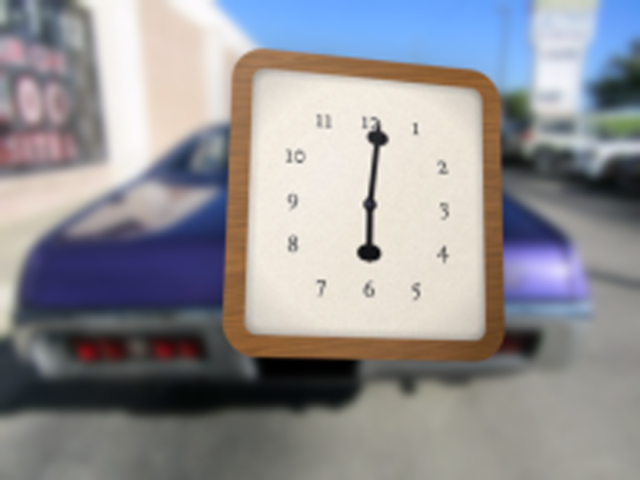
6:01
